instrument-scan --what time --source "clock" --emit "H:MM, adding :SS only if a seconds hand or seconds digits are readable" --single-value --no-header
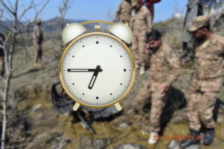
6:45
